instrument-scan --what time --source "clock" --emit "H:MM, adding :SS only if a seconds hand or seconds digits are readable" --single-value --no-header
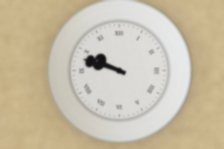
9:48
